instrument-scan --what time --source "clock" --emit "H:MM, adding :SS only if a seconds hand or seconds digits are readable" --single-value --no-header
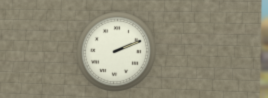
2:11
